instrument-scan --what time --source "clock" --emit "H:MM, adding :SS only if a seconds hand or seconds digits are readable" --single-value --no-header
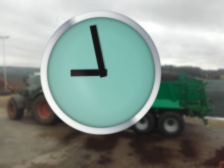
8:58
